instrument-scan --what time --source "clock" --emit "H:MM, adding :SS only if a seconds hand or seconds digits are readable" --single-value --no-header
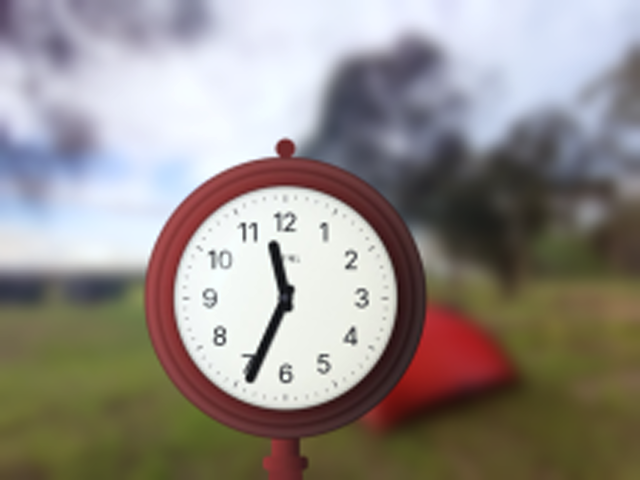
11:34
